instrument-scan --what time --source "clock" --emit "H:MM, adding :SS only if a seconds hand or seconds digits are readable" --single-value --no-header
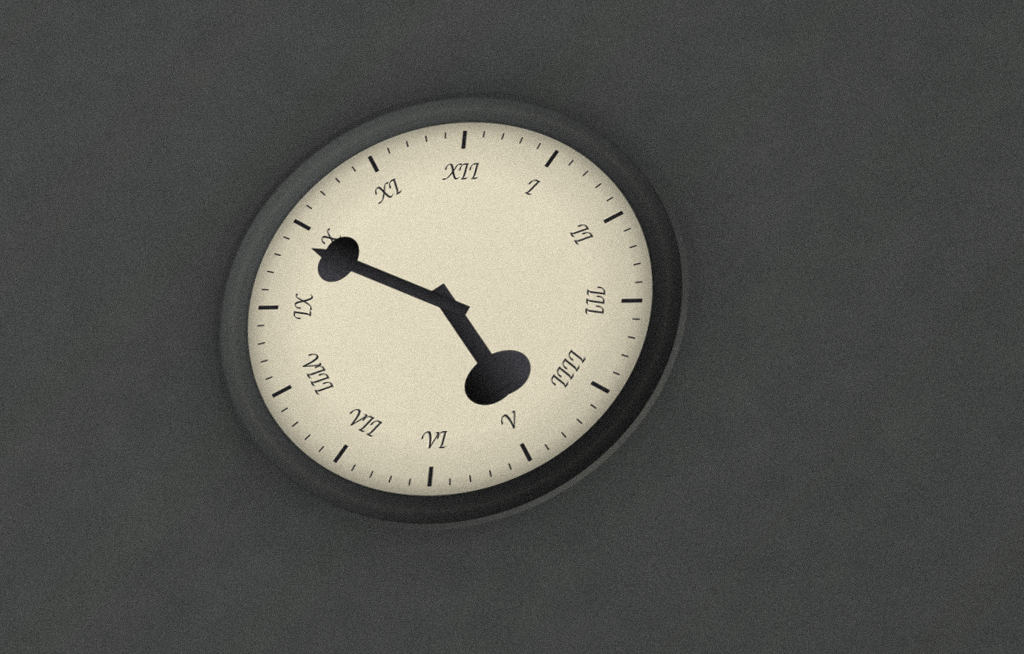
4:49
